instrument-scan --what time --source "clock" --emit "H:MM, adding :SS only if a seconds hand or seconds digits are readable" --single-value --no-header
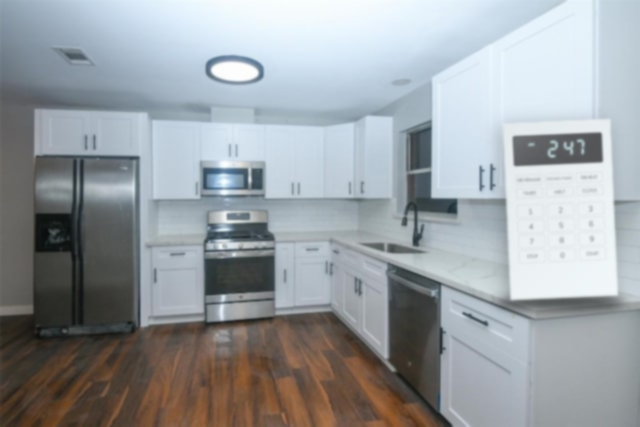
2:47
